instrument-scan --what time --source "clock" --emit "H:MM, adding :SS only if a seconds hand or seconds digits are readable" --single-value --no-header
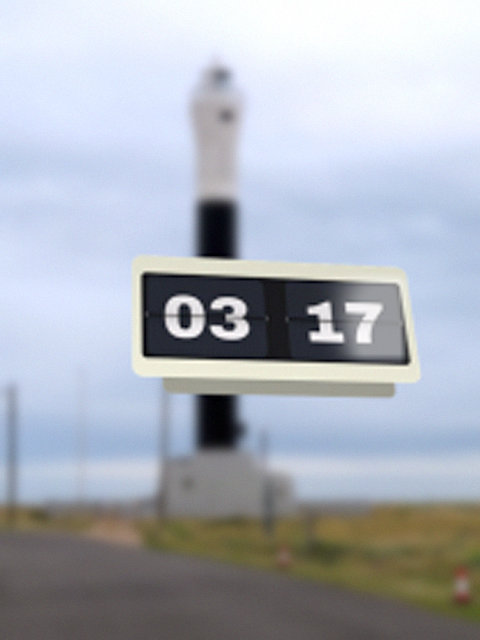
3:17
